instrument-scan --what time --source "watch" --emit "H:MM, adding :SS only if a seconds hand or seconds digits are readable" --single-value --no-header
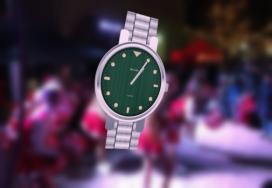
1:05
